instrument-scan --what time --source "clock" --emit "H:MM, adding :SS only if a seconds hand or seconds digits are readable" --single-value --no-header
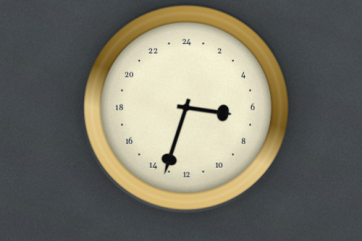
6:33
